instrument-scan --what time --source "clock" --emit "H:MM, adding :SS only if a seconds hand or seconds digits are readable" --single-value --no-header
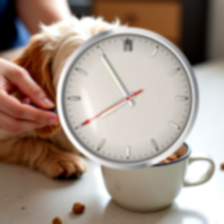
7:54:40
